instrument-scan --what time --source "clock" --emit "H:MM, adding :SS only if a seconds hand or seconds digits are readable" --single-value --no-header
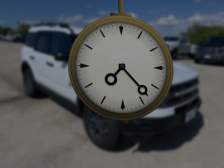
7:23
